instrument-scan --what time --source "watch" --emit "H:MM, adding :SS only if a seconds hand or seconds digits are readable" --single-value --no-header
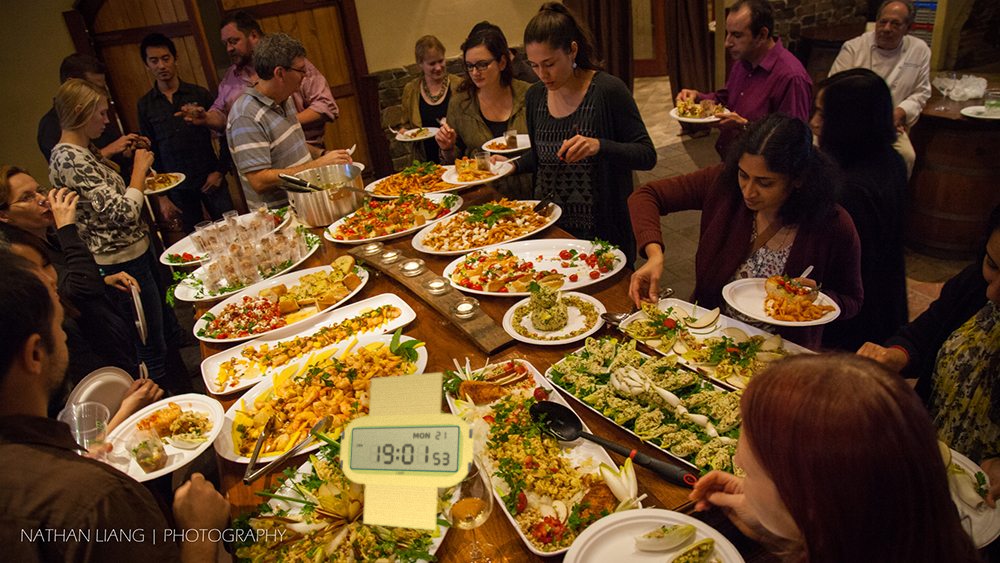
19:01:53
